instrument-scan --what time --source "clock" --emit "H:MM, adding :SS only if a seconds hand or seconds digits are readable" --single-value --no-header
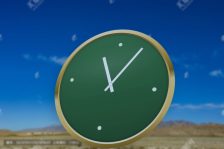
11:05
